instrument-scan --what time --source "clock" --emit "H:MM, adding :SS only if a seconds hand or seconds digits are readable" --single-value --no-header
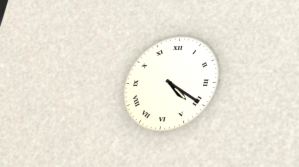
4:20
